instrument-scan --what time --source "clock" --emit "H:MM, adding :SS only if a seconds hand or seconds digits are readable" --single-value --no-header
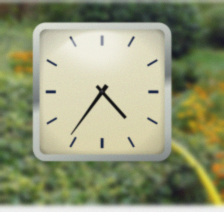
4:36
